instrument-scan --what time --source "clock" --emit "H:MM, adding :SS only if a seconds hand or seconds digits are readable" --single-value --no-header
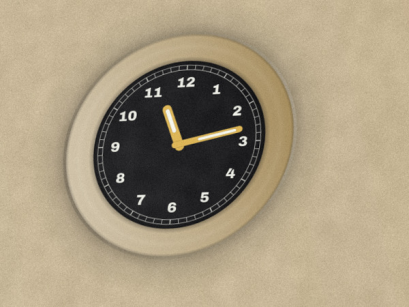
11:13
